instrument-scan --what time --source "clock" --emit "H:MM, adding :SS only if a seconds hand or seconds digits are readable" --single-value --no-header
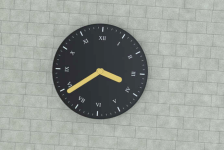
3:39
